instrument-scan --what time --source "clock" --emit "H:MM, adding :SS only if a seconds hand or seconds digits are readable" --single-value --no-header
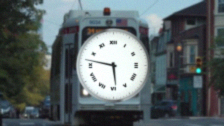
5:47
